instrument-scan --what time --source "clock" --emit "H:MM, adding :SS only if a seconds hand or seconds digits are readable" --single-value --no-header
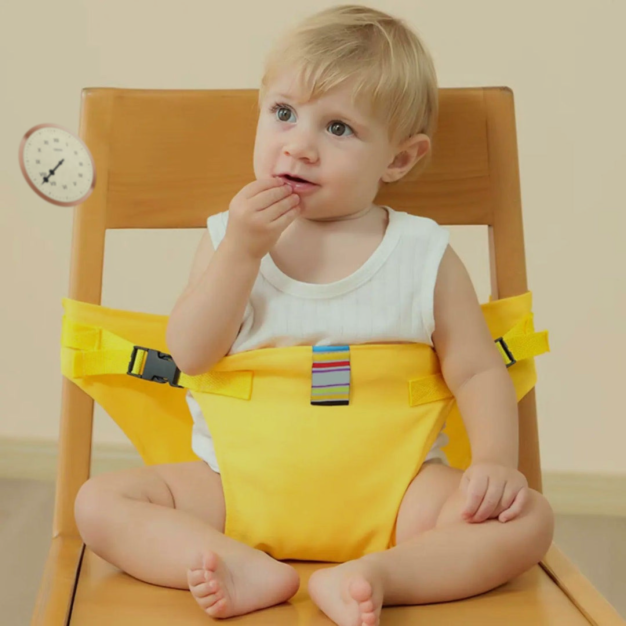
7:38
